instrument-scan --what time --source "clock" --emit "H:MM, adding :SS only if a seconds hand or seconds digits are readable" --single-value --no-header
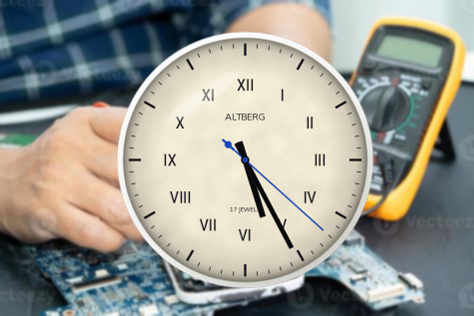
5:25:22
